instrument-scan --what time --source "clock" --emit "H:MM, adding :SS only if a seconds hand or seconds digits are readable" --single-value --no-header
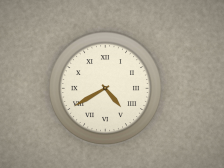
4:40
